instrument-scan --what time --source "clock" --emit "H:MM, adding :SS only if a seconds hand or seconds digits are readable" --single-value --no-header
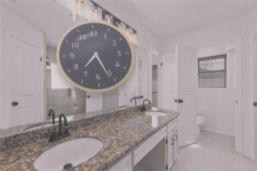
7:26
